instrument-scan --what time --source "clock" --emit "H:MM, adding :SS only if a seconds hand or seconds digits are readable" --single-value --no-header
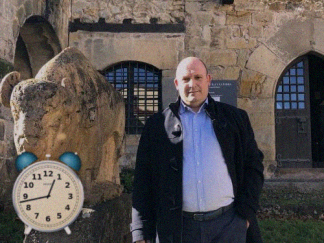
12:43
